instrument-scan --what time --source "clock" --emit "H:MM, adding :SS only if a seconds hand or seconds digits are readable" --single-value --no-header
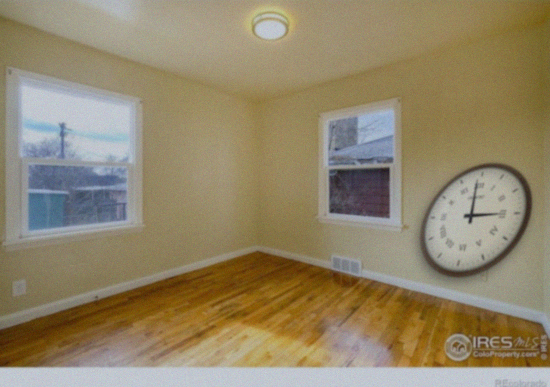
2:59
